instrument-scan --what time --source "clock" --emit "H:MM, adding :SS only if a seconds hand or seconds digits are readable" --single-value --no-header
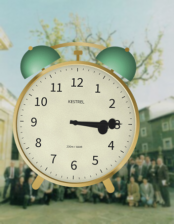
3:15
